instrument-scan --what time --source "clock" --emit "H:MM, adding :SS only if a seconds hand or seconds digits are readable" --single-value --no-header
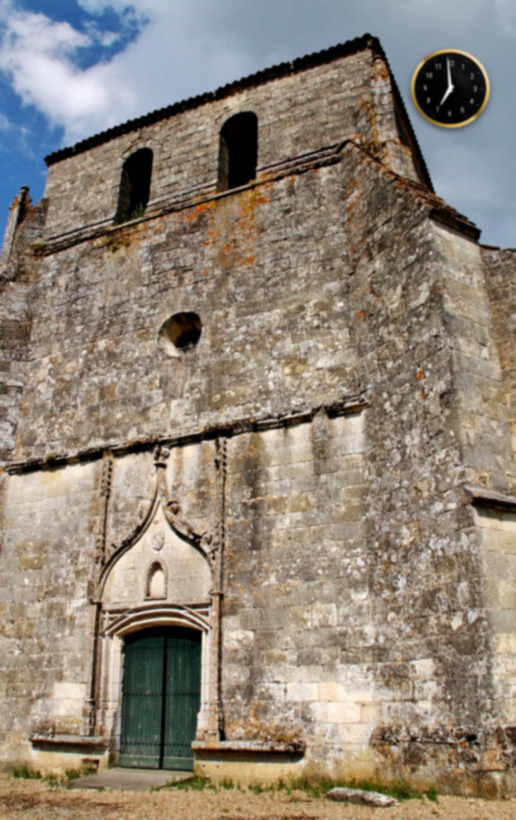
6:59
